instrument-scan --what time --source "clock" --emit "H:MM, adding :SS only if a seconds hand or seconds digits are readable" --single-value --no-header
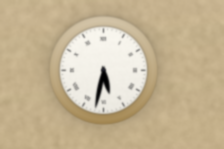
5:32
